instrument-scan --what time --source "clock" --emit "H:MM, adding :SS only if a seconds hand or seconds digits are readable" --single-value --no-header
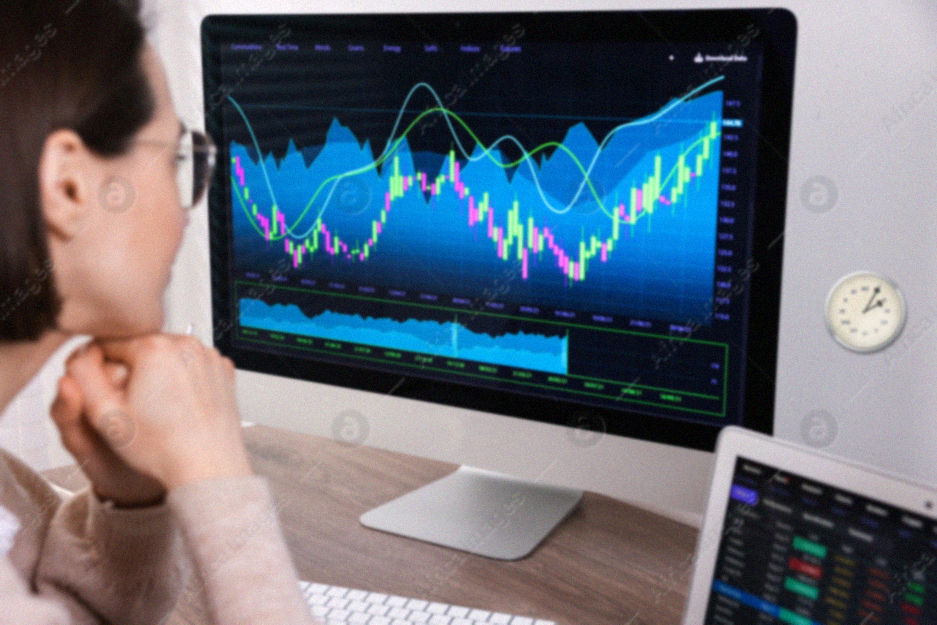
2:05
